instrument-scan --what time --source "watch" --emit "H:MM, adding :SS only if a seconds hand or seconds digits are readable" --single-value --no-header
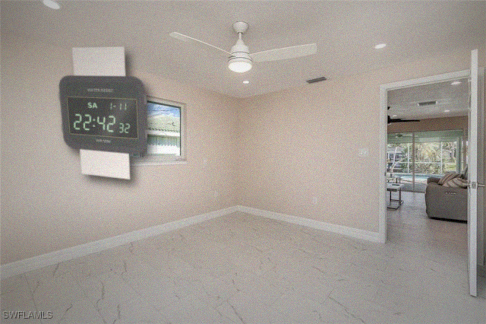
22:42:32
